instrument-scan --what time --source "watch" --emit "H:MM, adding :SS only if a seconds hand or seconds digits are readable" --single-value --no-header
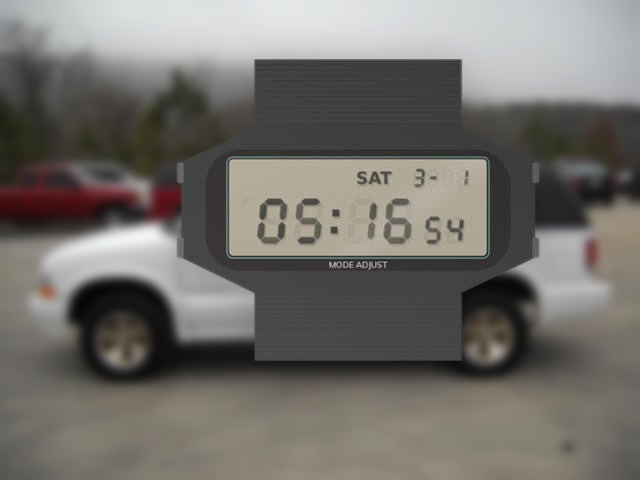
5:16:54
